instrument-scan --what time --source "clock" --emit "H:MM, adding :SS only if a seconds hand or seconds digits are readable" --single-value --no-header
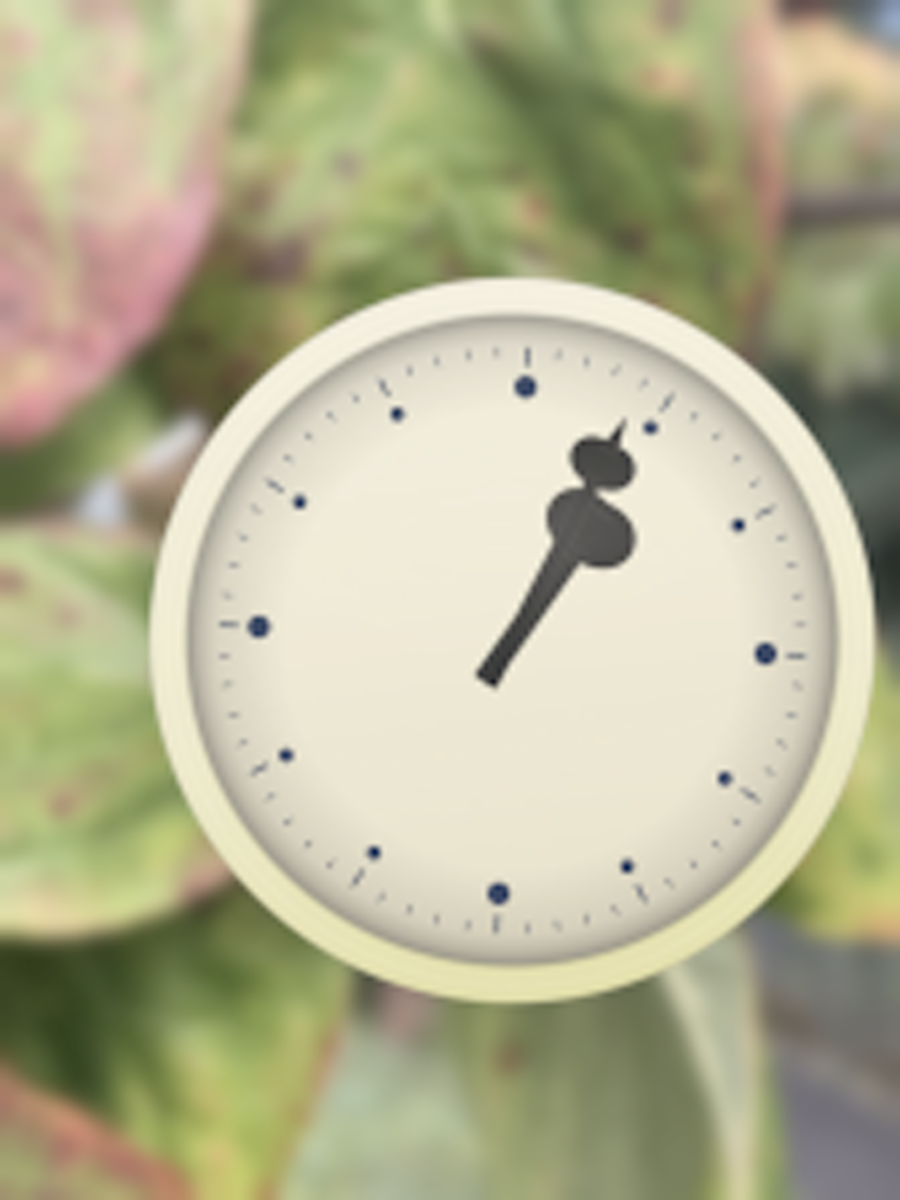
1:04
